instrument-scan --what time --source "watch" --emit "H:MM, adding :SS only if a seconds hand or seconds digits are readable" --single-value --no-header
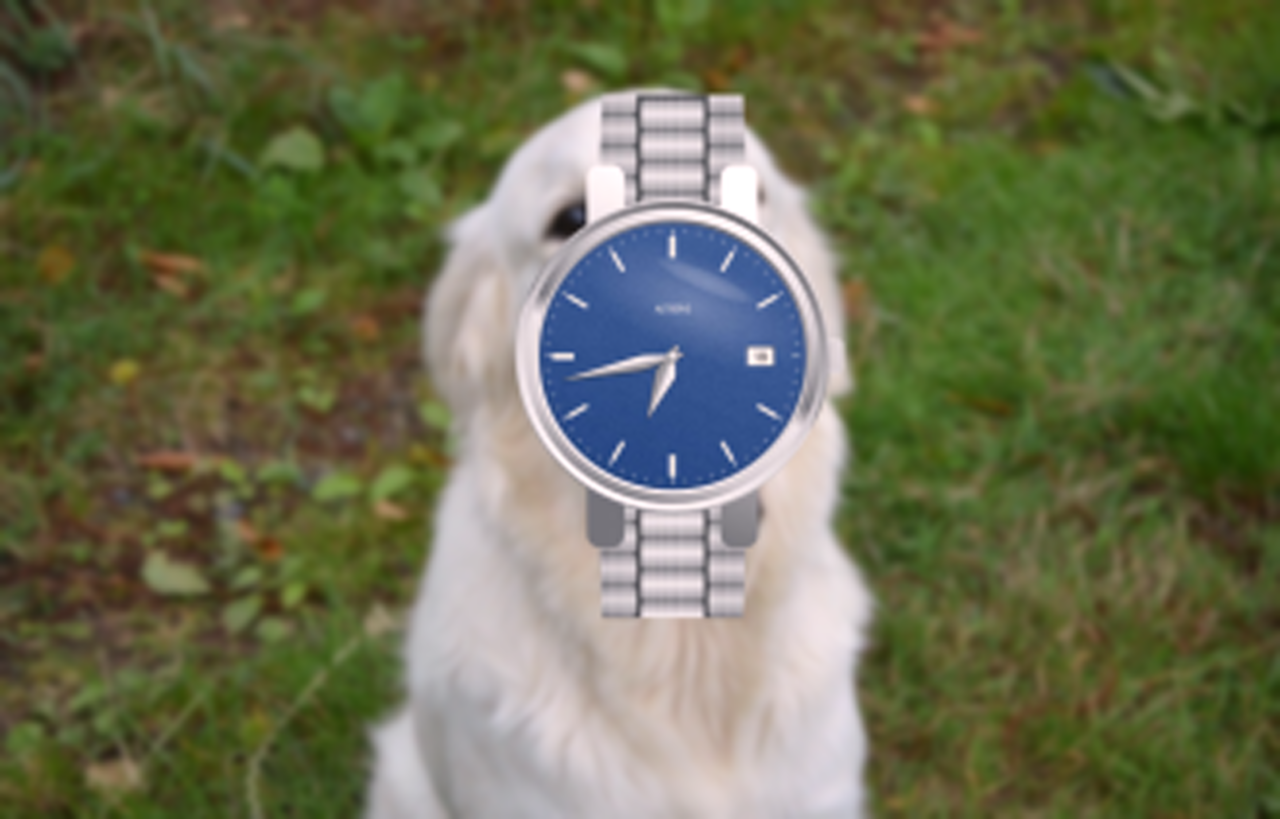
6:43
